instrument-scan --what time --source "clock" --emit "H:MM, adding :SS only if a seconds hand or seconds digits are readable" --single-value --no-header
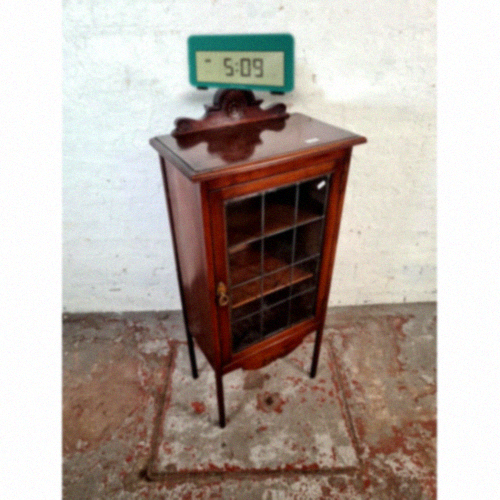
5:09
